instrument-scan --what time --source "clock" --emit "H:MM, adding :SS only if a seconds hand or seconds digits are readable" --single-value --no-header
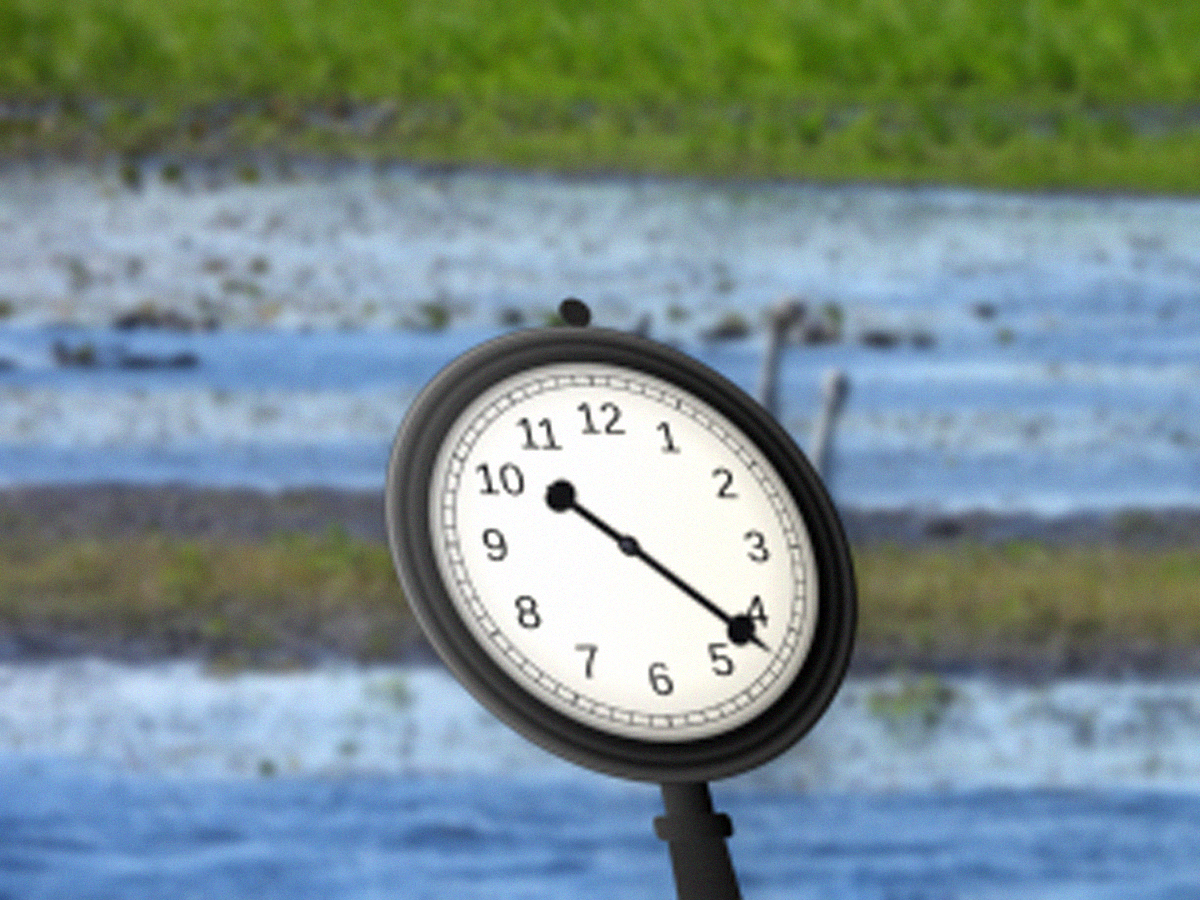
10:22
